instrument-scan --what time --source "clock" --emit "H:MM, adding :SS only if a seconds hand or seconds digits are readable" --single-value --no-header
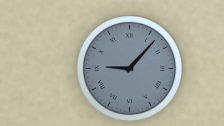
9:07
